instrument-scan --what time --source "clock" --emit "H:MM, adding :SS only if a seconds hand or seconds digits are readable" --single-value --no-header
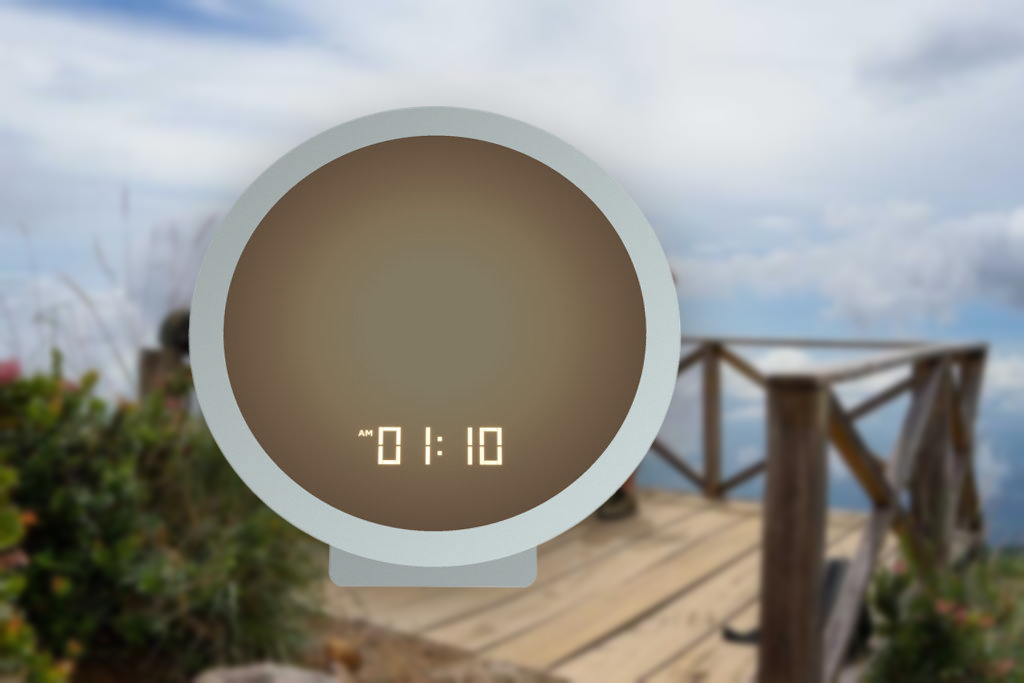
1:10
